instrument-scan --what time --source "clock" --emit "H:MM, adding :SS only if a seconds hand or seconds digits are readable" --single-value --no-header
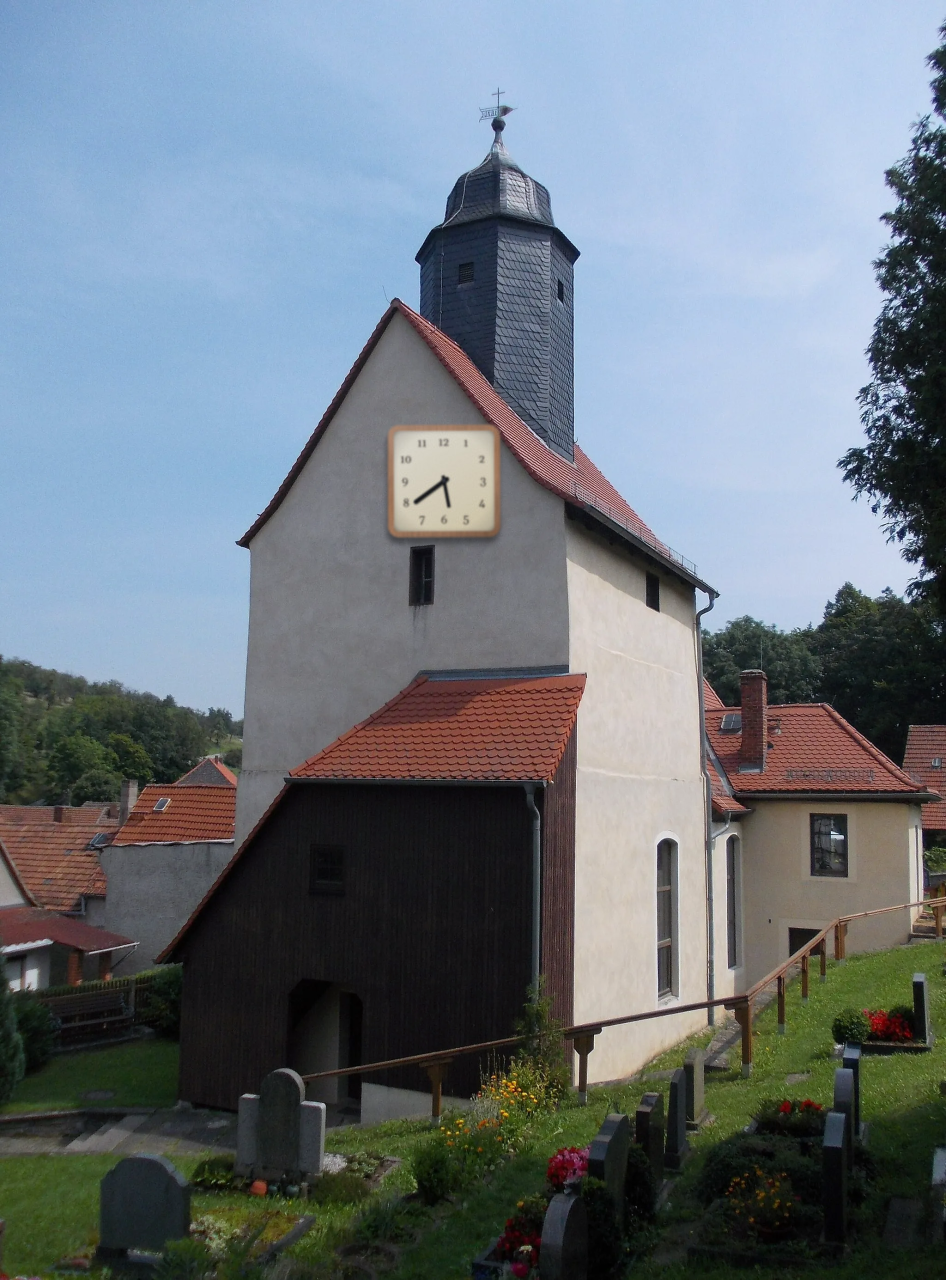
5:39
